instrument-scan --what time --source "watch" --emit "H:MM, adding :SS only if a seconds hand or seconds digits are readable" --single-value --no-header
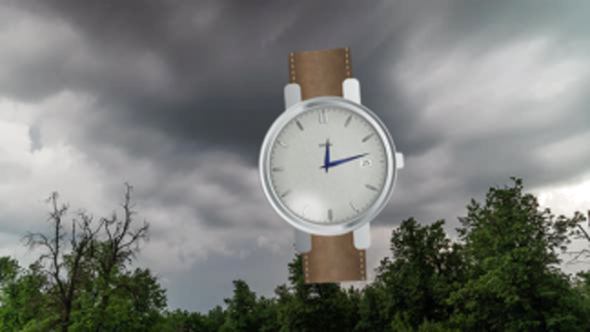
12:13
